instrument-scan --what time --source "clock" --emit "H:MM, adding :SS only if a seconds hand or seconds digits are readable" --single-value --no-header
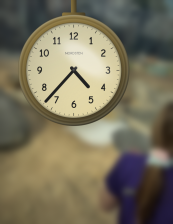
4:37
